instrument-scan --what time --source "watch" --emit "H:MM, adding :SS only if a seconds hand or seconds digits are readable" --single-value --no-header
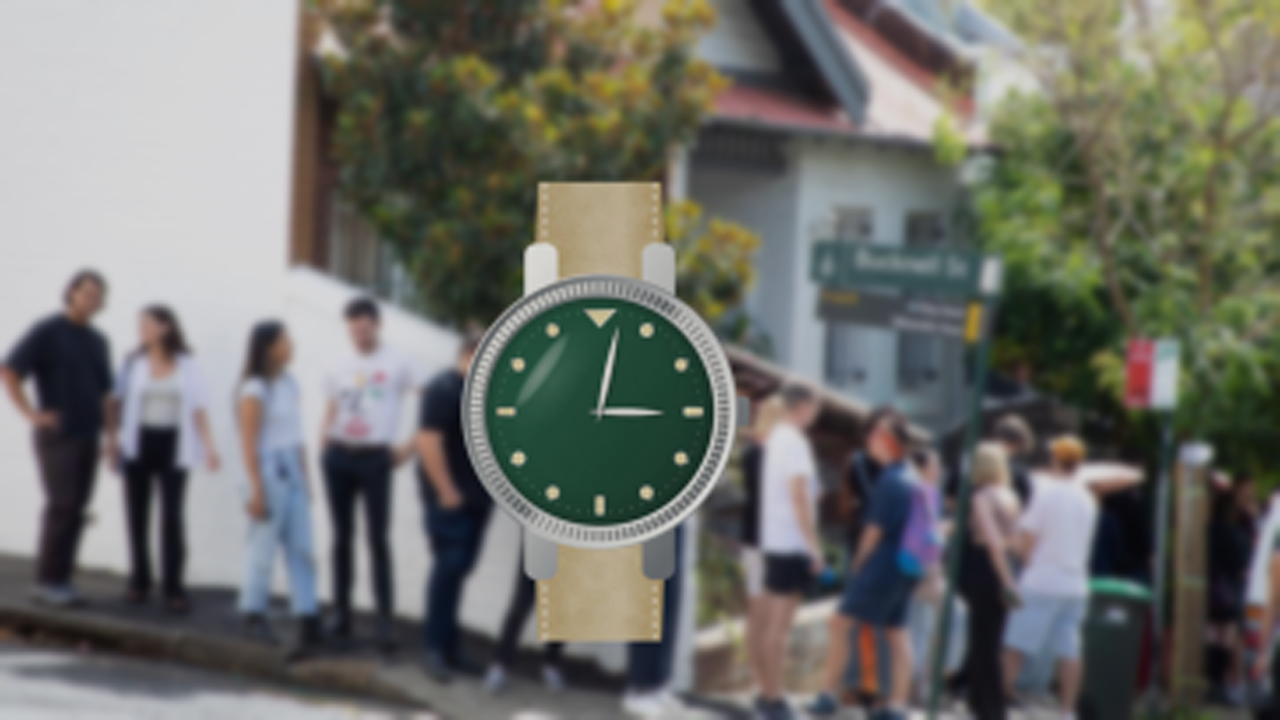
3:02
